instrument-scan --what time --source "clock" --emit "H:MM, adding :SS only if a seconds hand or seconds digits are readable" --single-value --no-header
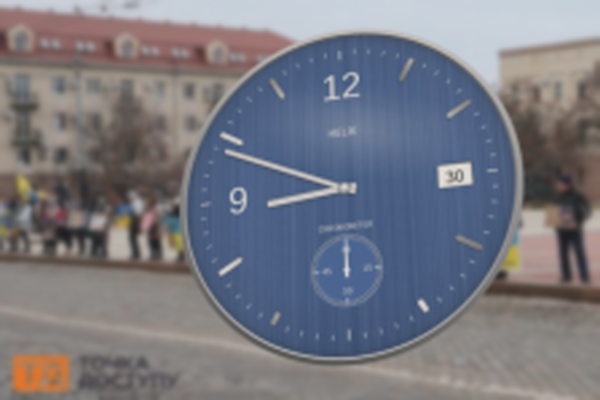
8:49
